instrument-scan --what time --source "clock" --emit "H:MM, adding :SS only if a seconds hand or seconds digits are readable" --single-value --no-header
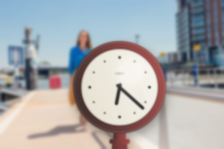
6:22
